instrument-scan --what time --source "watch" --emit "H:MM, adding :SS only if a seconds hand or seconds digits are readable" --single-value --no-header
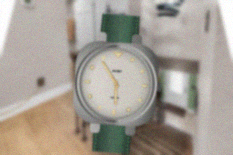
5:54
